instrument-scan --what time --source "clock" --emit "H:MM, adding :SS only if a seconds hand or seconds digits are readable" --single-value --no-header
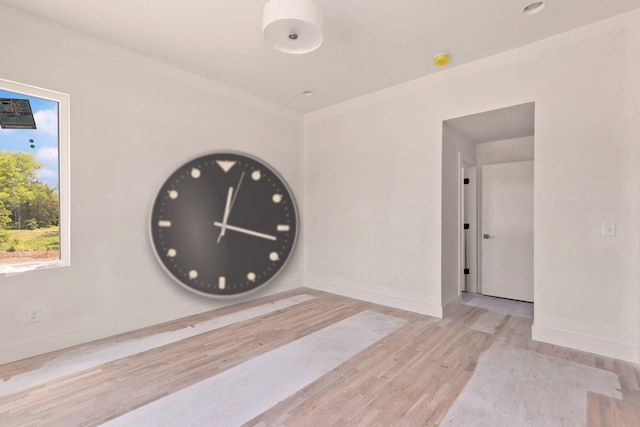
12:17:03
